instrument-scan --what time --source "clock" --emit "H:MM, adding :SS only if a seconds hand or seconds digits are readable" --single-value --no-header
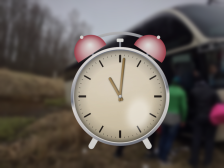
11:01
